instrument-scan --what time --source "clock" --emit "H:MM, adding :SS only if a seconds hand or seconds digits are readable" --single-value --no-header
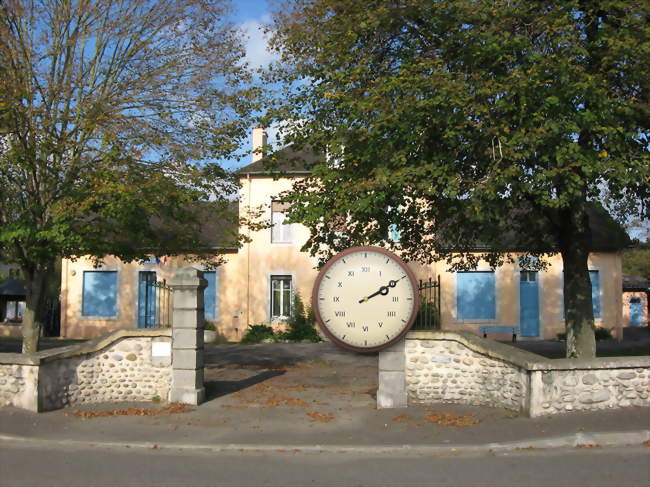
2:10
